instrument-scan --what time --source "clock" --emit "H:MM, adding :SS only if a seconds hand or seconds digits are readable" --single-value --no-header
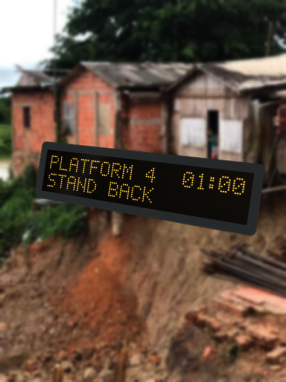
1:00
